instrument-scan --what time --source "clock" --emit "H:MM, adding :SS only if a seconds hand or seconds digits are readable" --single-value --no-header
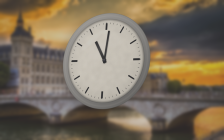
11:01
